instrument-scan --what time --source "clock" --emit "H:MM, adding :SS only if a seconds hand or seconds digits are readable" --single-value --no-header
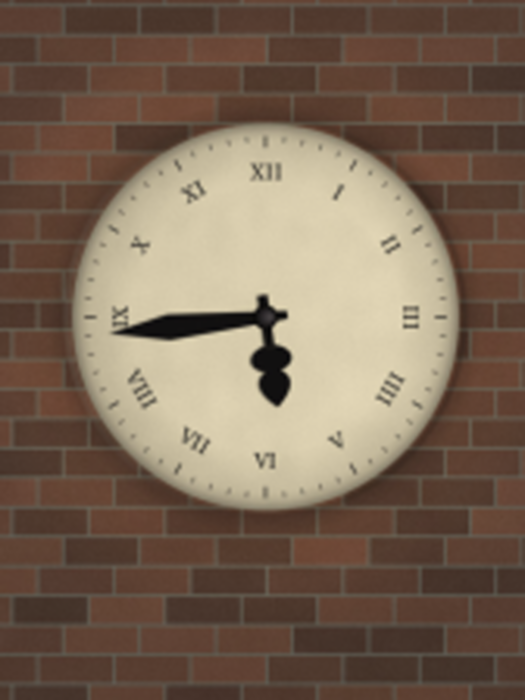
5:44
